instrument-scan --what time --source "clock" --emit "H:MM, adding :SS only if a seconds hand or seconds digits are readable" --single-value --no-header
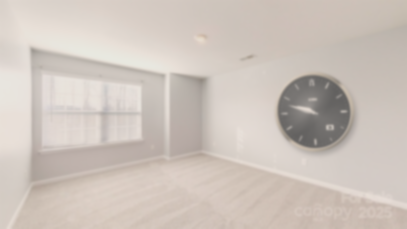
9:48
